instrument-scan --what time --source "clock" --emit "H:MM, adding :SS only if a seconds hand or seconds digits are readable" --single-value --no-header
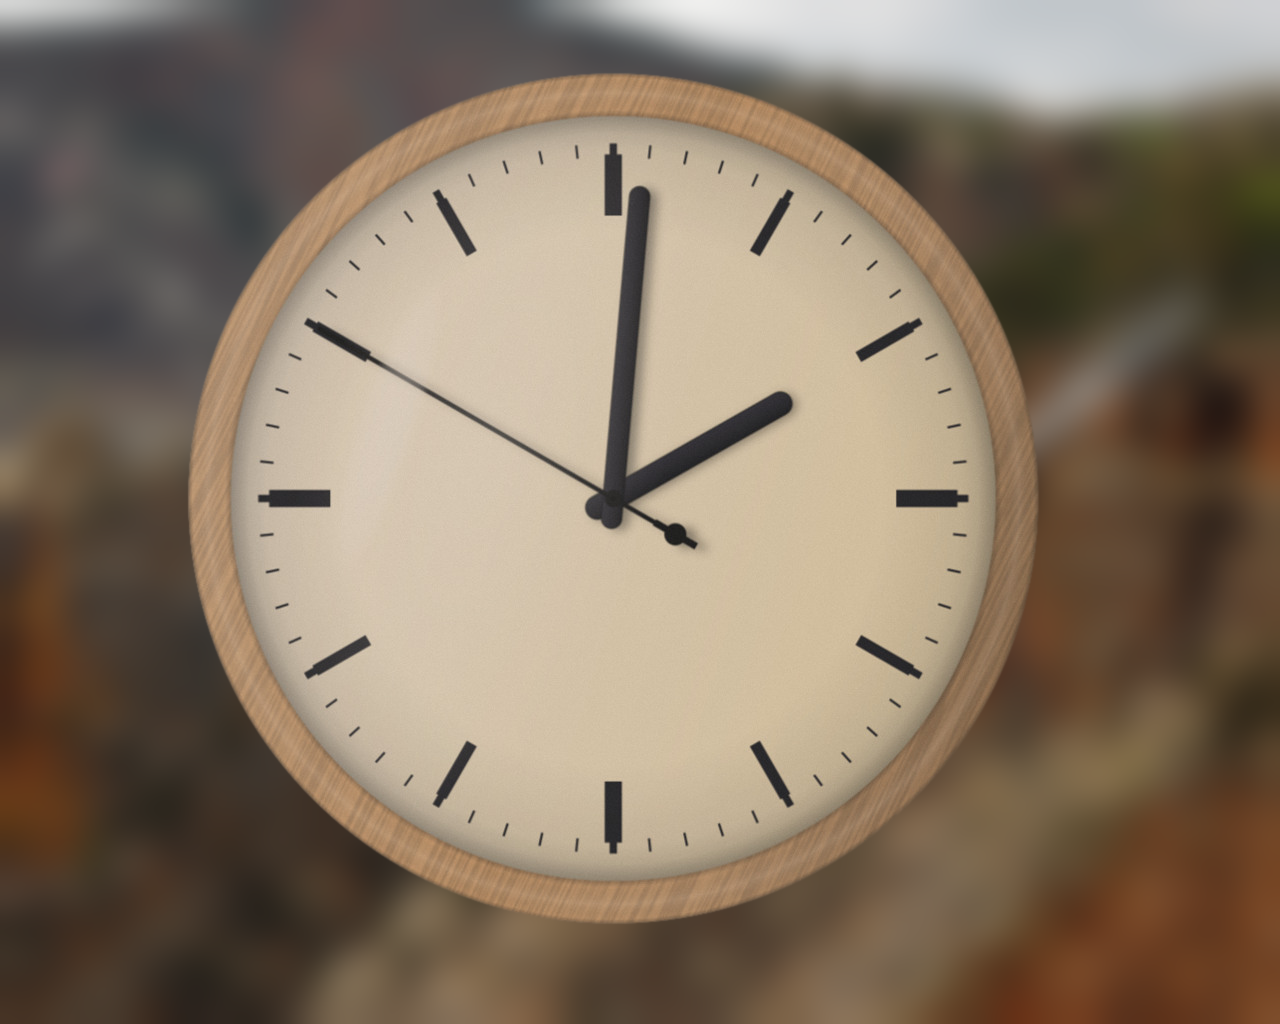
2:00:50
